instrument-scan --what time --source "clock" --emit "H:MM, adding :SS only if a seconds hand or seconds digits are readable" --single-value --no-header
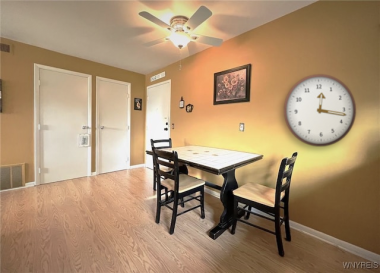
12:17
